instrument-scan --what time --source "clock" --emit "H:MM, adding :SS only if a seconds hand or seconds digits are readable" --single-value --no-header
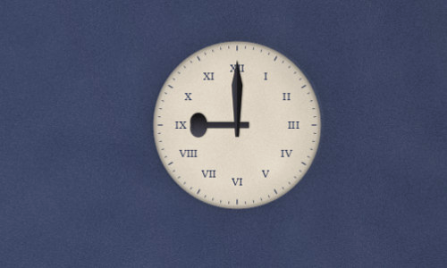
9:00
